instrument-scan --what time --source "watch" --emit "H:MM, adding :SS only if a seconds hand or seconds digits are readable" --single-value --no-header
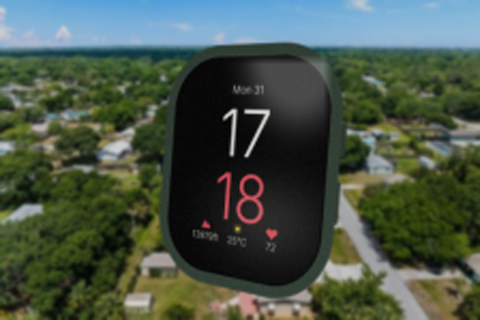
17:18
